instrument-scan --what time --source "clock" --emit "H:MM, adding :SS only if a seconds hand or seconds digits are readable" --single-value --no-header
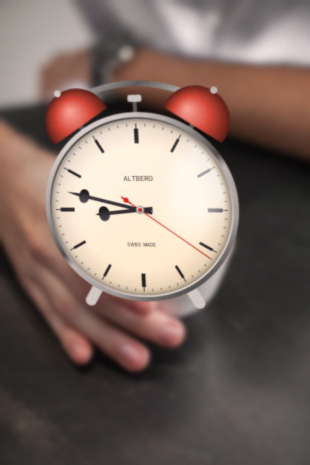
8:47:21
